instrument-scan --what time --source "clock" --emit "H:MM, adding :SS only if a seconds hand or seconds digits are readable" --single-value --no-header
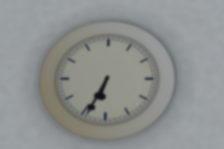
6:34
